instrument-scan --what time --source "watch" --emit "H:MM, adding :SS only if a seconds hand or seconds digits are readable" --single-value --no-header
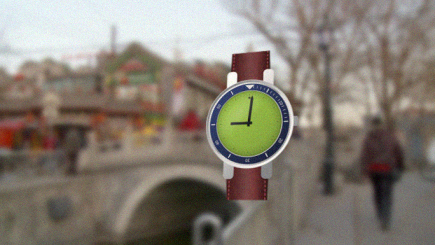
9:01
